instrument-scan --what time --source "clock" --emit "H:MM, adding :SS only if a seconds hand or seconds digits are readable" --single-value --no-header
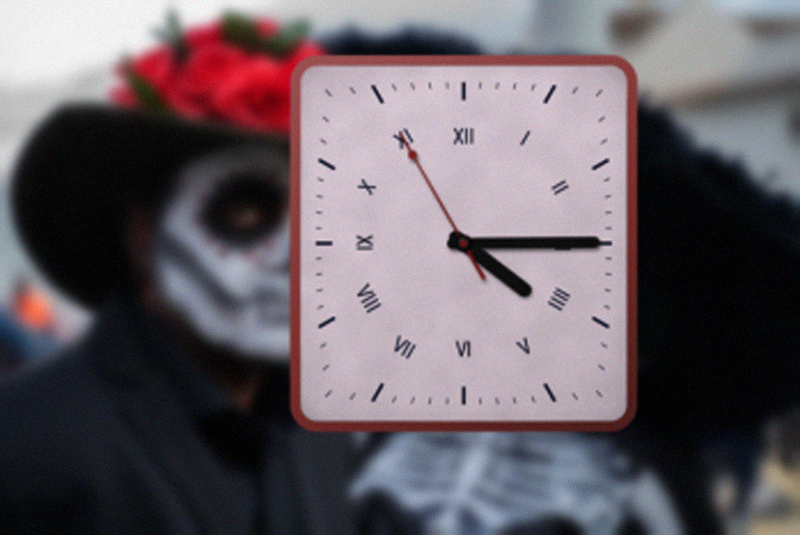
4:14:55
